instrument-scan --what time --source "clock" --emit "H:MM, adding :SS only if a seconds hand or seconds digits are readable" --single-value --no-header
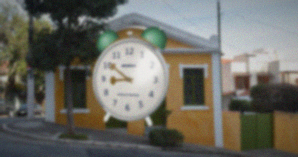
8:51
